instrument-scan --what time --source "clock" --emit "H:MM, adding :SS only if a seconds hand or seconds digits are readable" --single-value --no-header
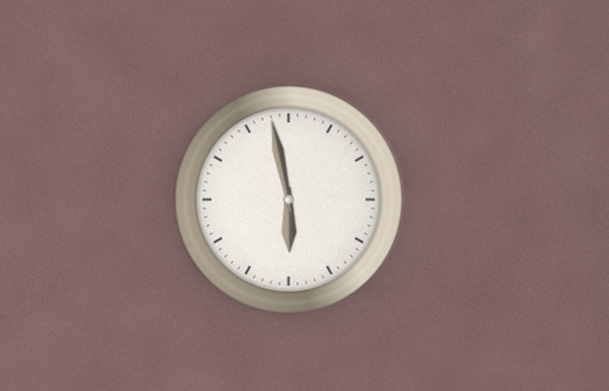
5:58
